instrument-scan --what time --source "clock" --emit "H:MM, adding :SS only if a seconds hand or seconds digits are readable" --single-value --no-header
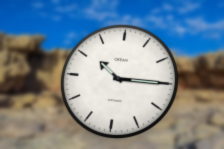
10:15
